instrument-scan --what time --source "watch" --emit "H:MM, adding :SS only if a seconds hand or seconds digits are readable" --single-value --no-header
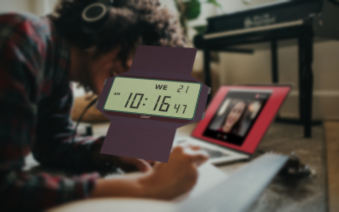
10:16:47
